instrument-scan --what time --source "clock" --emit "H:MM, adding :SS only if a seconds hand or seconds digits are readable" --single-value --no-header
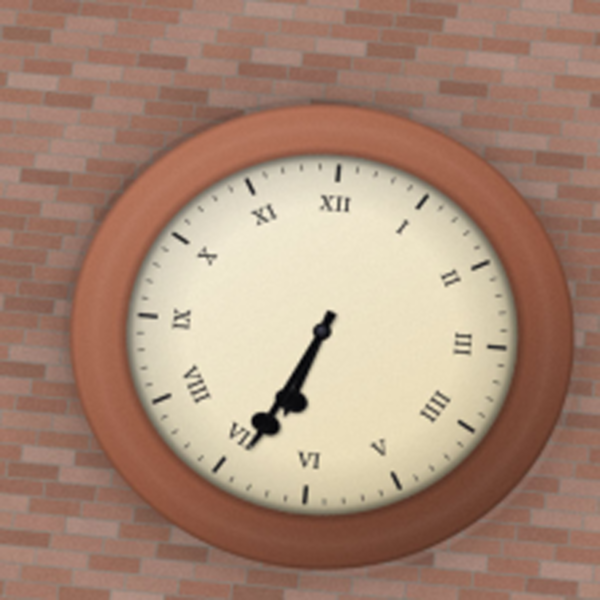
6:34
